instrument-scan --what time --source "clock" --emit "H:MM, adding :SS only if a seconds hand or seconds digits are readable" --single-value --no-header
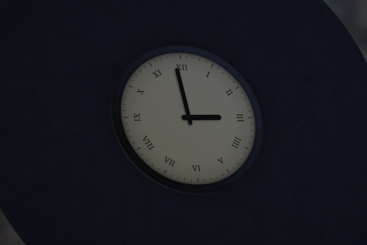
2:59
